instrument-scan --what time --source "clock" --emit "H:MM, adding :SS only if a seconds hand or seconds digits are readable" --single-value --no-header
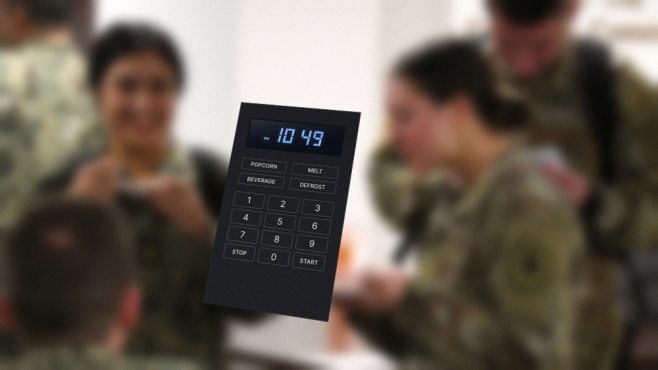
10:49
